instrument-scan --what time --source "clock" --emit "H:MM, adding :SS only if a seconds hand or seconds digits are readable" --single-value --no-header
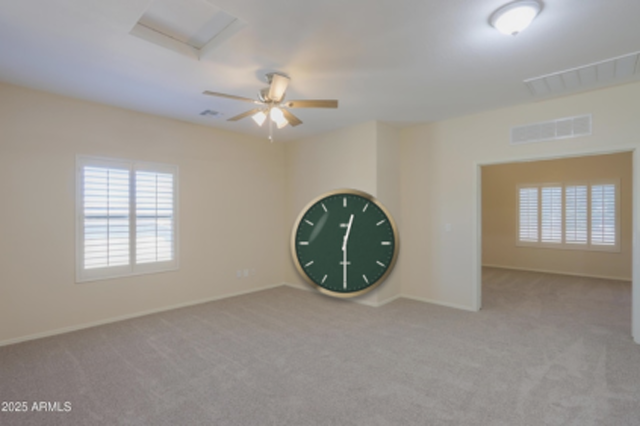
12:30
